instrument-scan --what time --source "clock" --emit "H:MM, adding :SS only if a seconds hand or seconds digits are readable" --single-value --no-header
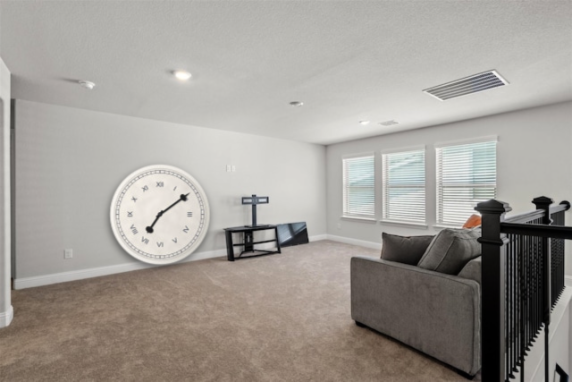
7:09
